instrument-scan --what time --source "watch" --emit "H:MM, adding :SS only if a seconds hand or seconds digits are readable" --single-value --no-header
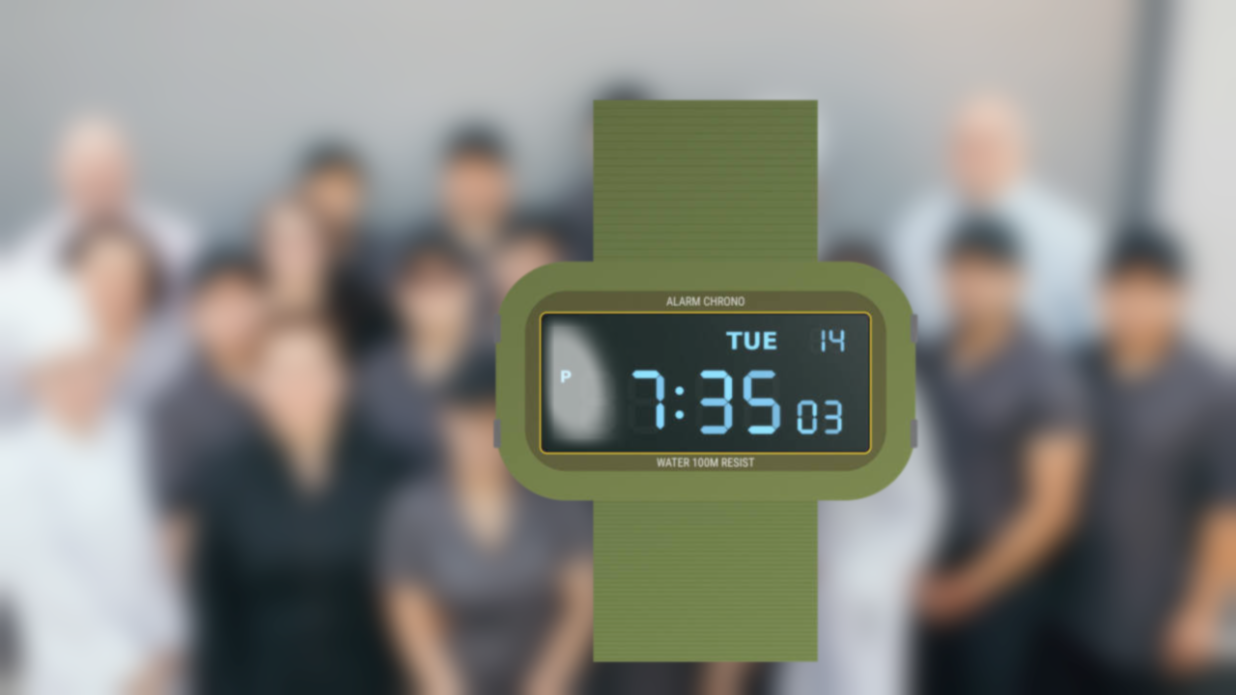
7:35:03
